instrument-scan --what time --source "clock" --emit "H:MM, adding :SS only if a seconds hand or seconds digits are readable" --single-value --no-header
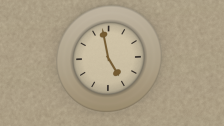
4:58
